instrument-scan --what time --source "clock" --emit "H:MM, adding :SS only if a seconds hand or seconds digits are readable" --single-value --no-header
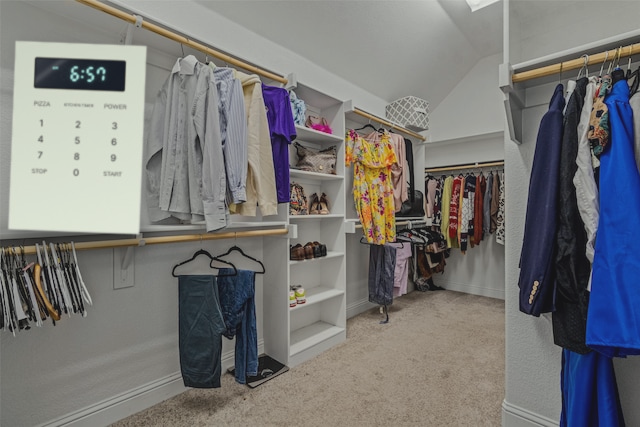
6:57
